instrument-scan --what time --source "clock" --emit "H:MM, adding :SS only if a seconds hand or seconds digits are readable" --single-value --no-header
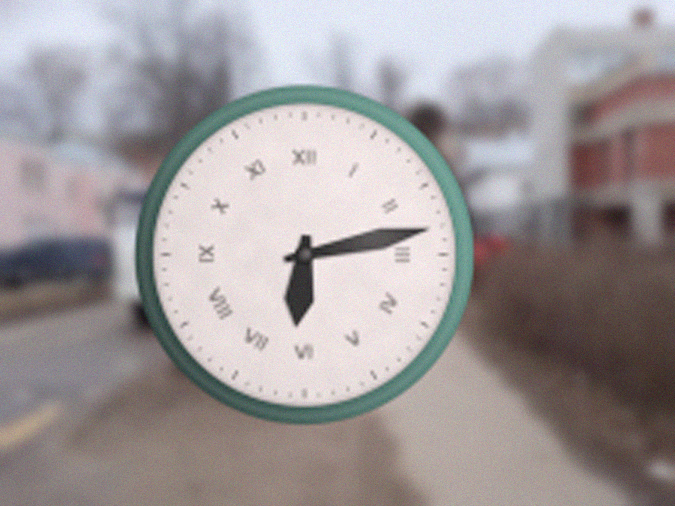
6:13
